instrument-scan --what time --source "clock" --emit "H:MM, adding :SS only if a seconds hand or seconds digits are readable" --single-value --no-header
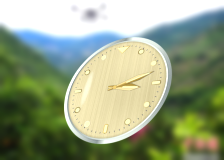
3:12
